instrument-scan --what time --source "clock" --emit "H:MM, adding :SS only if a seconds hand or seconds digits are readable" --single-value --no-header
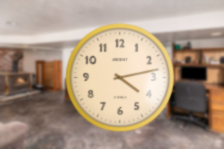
4:13
